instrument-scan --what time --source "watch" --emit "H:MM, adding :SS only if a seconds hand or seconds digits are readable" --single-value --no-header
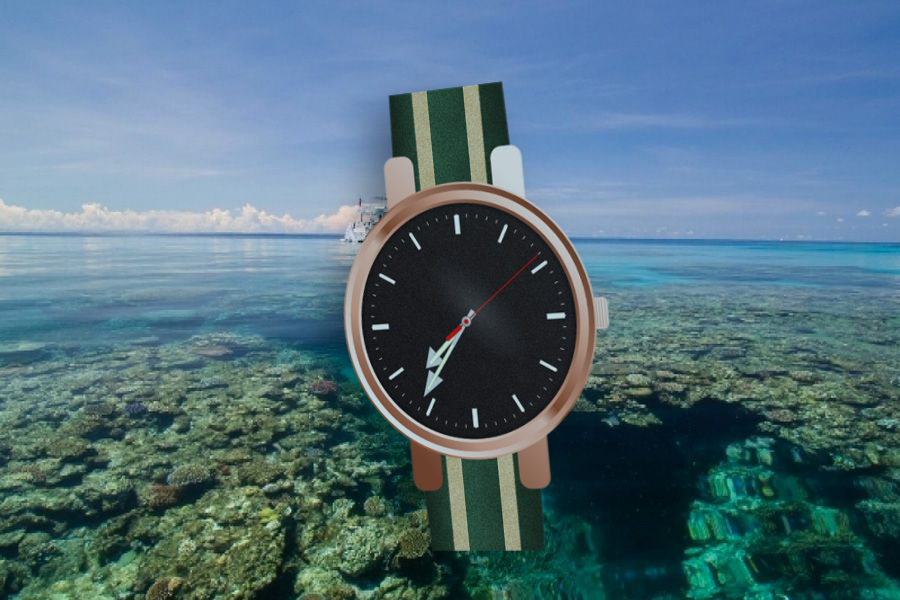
7:36:09
